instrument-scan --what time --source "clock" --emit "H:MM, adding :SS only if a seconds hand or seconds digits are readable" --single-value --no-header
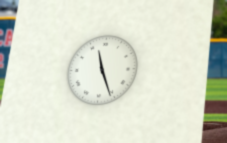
11:26
